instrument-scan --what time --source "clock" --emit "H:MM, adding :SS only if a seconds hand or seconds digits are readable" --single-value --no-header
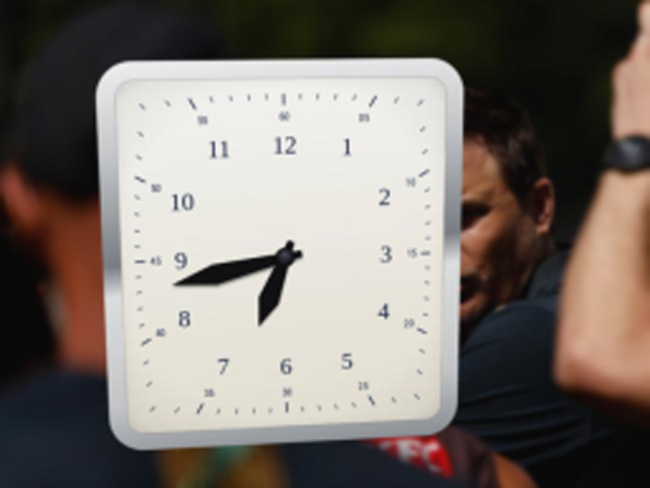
6:43
